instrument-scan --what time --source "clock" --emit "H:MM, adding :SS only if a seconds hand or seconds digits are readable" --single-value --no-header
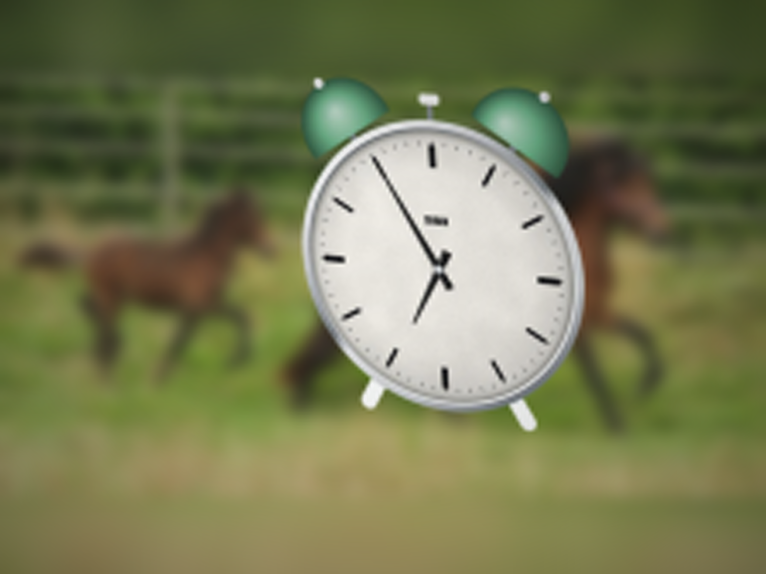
6:55
